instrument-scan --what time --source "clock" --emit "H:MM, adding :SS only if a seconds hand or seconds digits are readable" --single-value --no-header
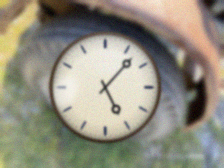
5:07
